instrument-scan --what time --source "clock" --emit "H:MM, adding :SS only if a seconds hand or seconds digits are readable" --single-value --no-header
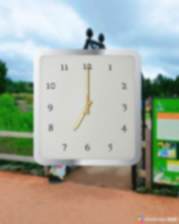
7:00
